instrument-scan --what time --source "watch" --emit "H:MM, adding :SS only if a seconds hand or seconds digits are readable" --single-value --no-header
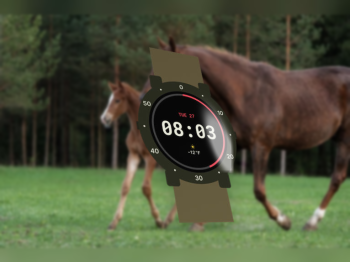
8:03
